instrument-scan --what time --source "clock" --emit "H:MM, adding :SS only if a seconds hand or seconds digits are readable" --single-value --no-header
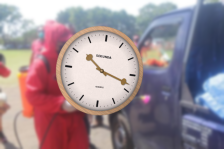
10:18
